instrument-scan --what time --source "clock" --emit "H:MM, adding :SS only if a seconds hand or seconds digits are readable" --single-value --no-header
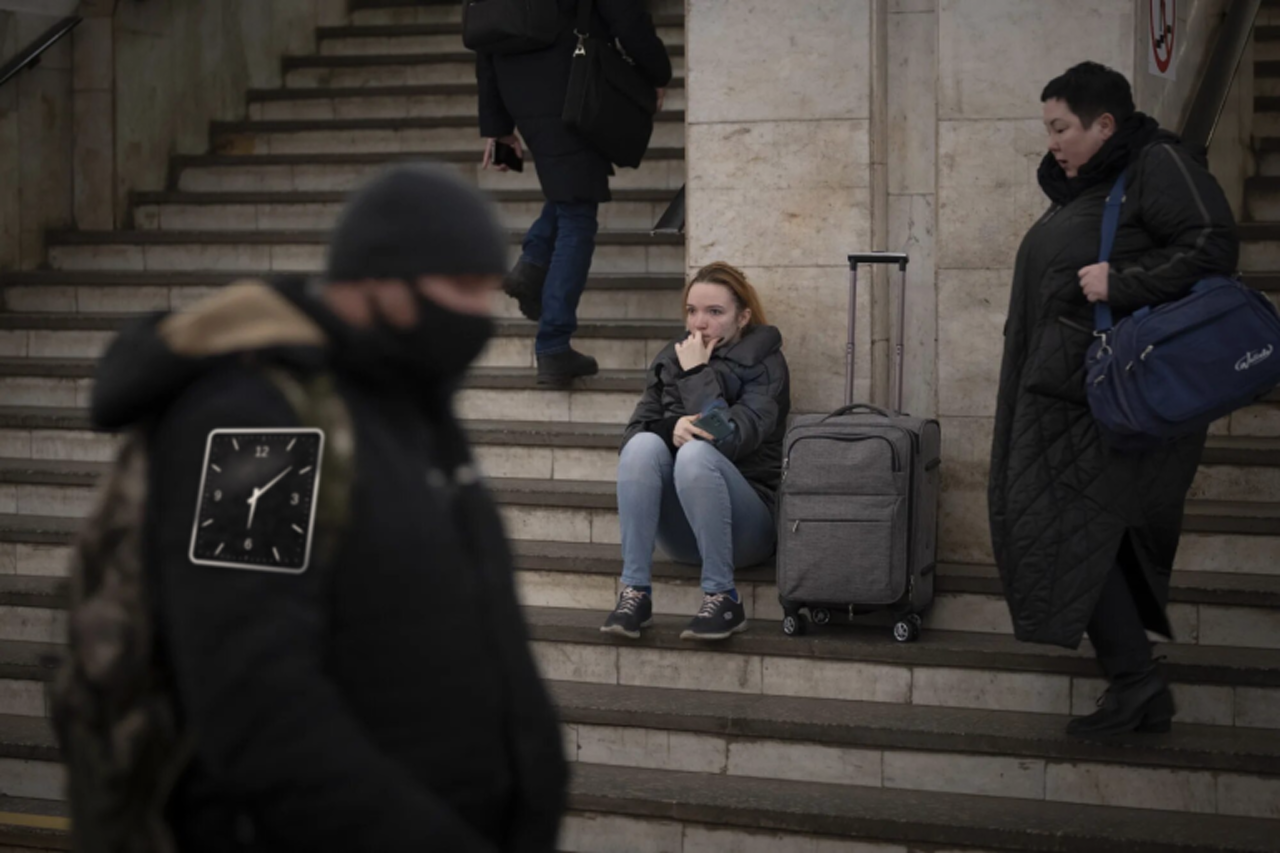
6:08
